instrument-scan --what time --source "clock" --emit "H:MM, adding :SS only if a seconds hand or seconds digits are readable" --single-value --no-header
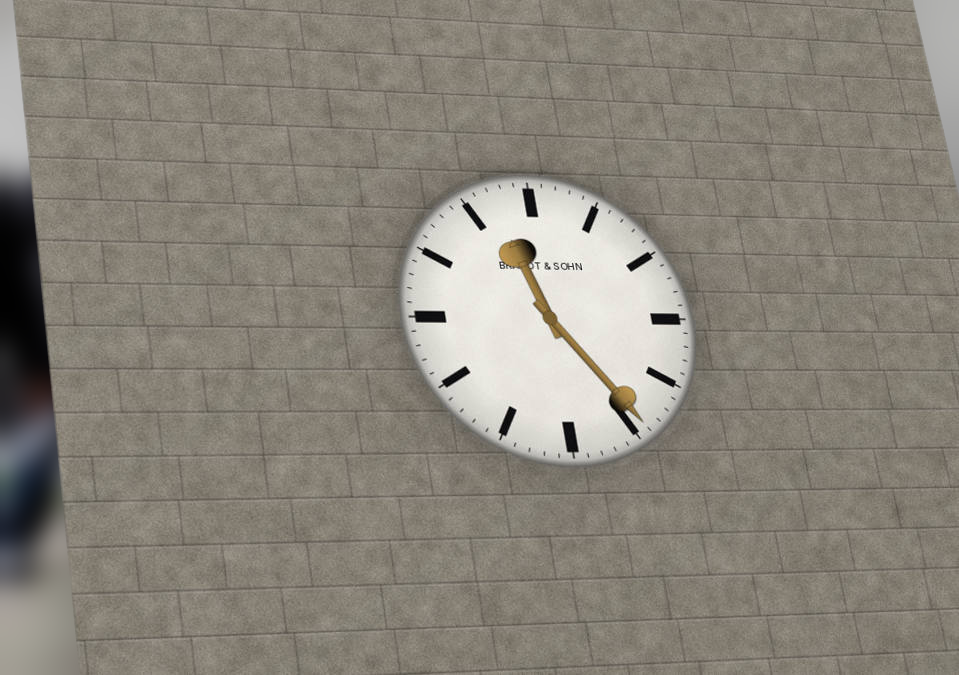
11:24
